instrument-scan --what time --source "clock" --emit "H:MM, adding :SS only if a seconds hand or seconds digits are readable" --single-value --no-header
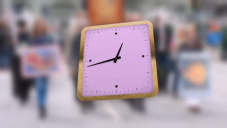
12:43
